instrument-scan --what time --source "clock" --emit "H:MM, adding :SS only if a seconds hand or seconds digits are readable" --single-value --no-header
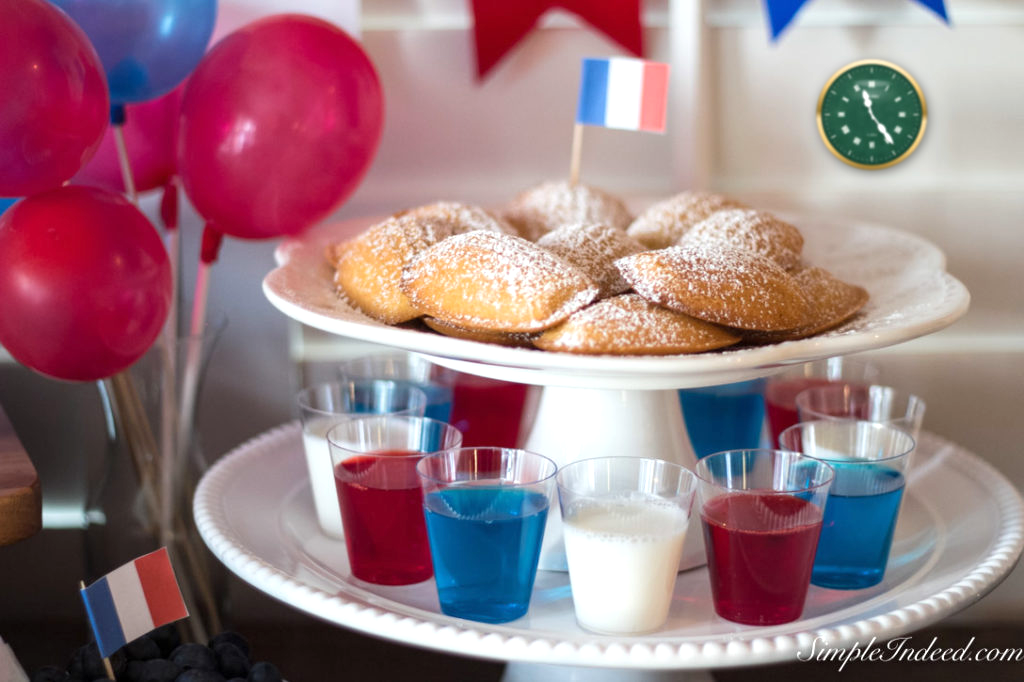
11:24
